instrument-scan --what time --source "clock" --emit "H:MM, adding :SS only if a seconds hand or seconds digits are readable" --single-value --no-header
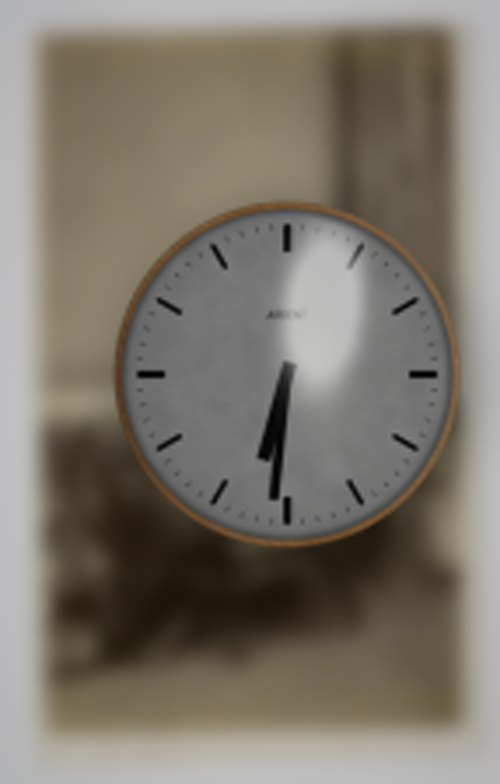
6:31
